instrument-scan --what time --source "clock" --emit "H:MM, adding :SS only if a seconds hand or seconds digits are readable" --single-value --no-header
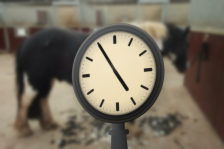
4:55
